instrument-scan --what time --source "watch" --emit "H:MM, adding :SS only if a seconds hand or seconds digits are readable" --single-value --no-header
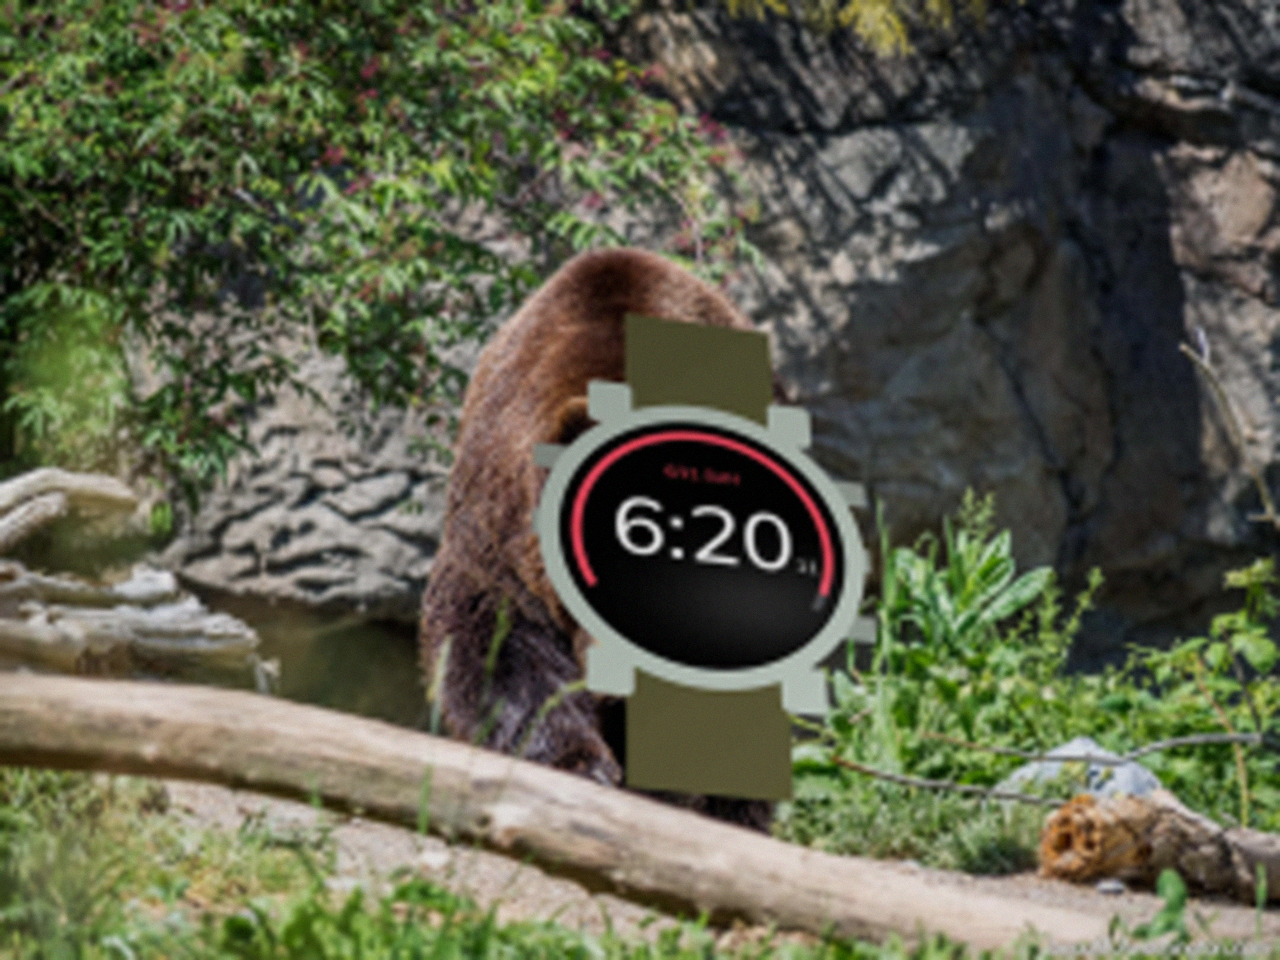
6:20
